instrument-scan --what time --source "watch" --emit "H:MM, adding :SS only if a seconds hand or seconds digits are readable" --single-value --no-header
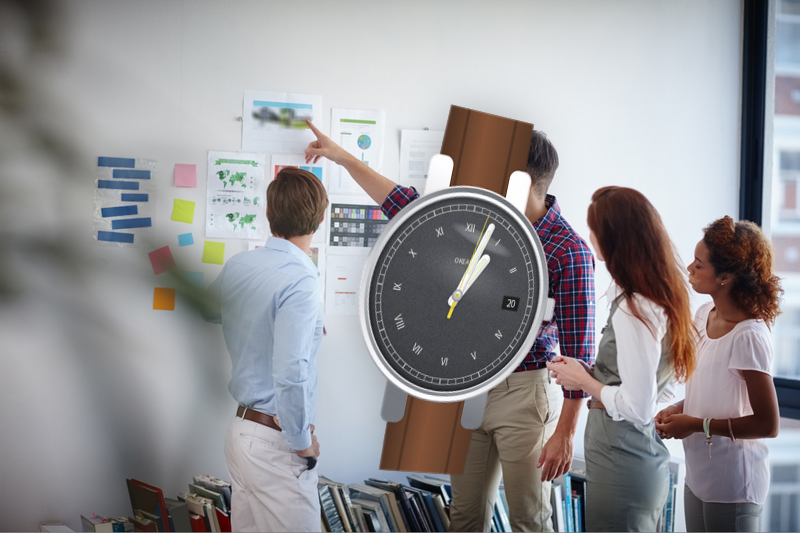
1:03:02
